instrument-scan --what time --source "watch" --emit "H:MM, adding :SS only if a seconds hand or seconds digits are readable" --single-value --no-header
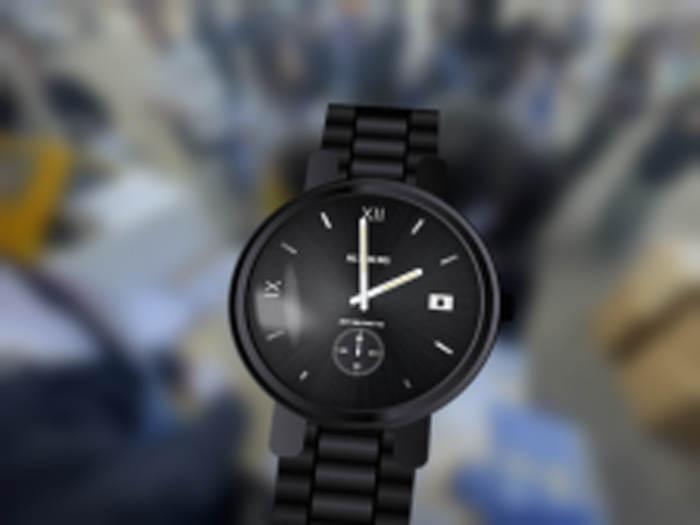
1:59
